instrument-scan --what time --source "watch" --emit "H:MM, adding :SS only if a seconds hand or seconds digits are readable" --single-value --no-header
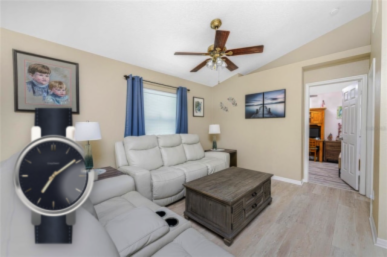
7:09
